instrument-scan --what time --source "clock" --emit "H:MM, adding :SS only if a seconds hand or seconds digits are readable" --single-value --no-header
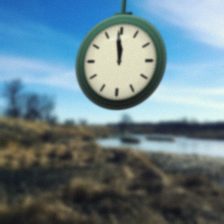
11:59
